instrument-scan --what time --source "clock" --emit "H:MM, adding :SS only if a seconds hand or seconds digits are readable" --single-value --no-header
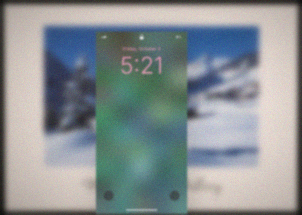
5:21
